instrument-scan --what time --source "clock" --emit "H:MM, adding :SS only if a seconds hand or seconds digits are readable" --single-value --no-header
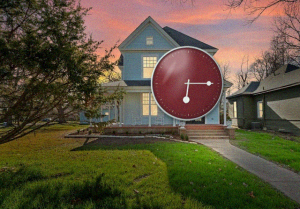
6:15
